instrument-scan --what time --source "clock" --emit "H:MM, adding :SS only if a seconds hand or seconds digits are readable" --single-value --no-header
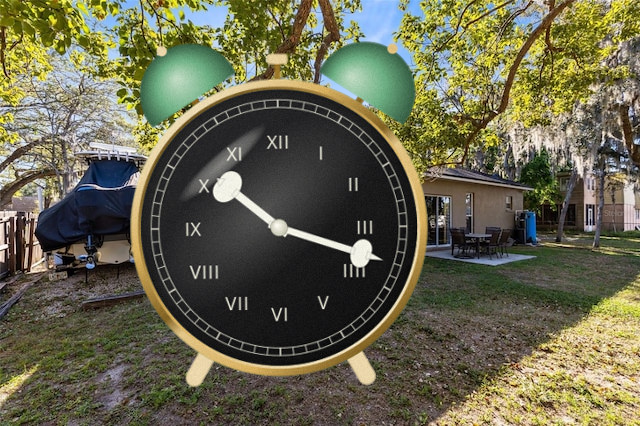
10:18
